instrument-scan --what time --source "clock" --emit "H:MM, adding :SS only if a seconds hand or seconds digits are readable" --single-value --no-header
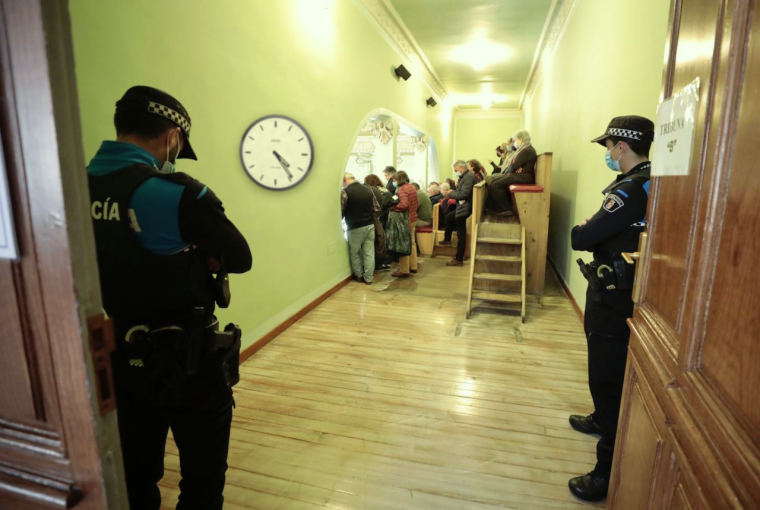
4:24
